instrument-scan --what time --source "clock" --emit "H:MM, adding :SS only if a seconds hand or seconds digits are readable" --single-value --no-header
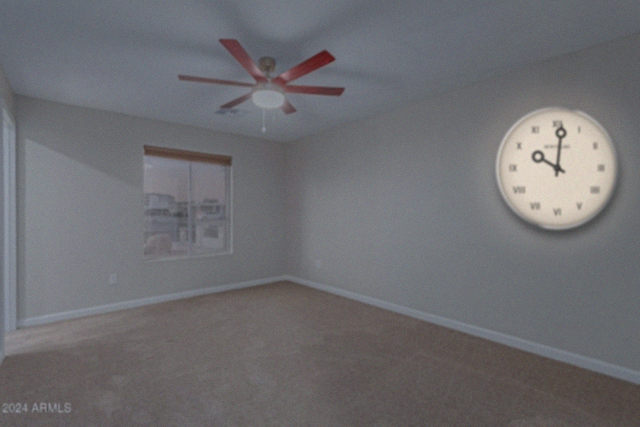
10:01
